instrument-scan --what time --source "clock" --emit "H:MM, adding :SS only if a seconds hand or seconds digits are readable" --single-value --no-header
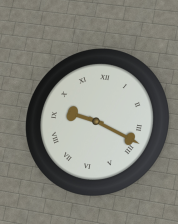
9:18
